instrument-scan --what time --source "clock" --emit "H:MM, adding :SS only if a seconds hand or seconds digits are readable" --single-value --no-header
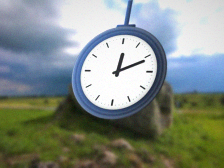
12:11
